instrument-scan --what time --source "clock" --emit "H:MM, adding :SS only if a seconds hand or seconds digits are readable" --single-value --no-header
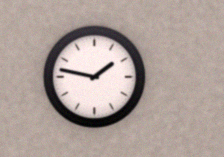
1:47
